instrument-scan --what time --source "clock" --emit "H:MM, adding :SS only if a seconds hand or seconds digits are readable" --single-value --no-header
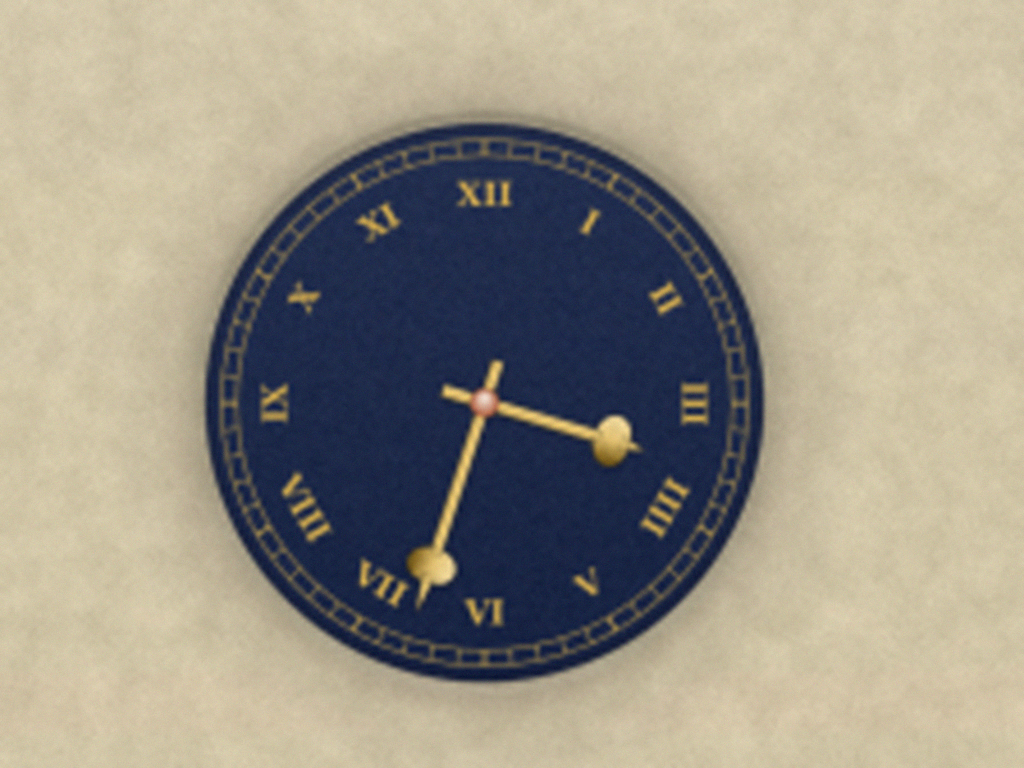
3:33
